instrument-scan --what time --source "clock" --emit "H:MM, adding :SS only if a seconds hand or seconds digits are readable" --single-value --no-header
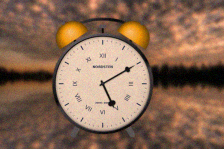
5:10
